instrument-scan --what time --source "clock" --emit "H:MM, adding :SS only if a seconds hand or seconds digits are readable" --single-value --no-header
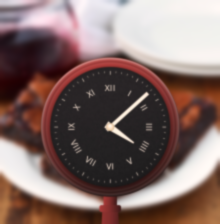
4:08
